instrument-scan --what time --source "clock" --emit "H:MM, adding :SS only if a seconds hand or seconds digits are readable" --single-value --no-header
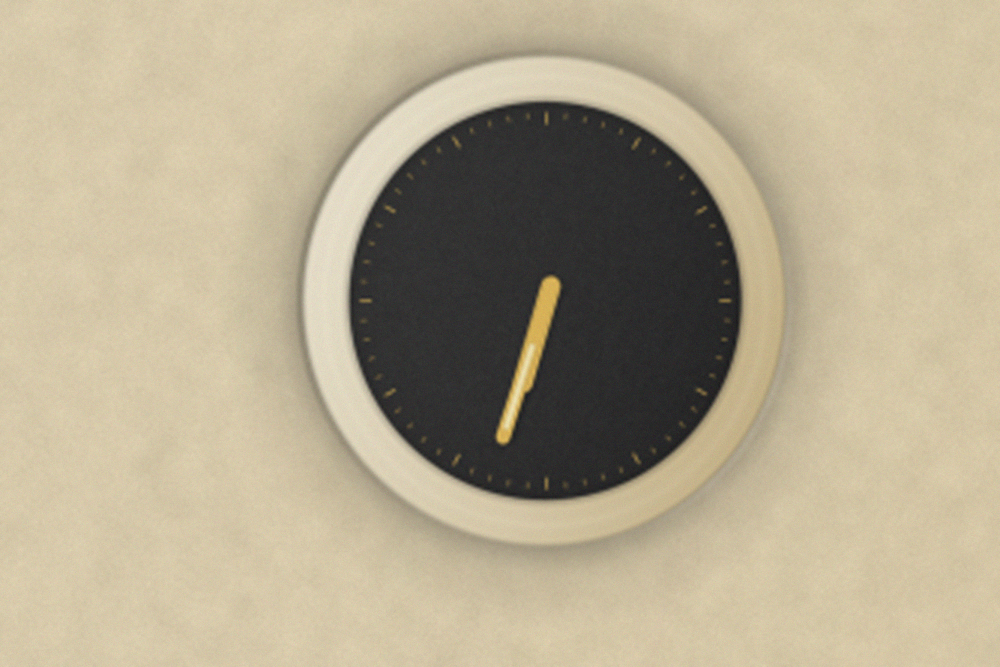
6:33
